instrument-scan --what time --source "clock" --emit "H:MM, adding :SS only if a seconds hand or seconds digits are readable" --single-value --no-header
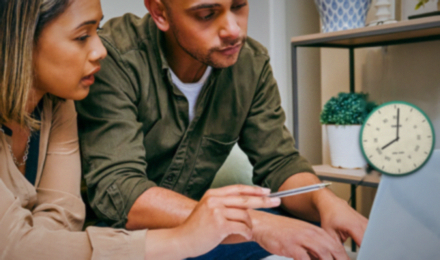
8:01
